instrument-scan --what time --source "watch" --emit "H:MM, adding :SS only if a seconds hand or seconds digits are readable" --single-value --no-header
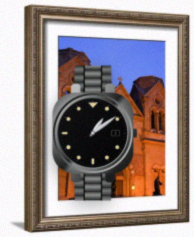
1:09
